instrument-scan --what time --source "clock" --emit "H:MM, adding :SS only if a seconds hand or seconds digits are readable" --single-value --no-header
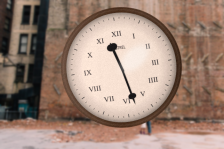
11:28
